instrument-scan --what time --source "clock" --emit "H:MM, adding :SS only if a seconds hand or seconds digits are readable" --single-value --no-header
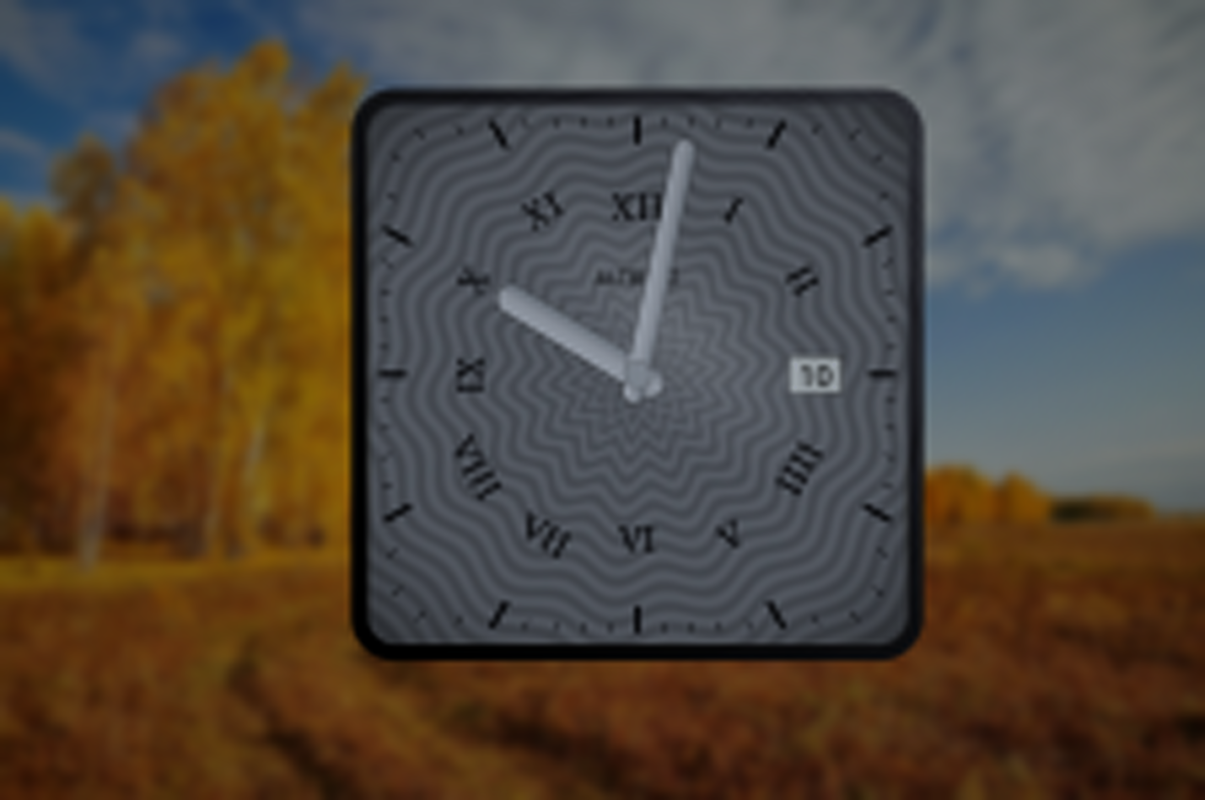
10:02
